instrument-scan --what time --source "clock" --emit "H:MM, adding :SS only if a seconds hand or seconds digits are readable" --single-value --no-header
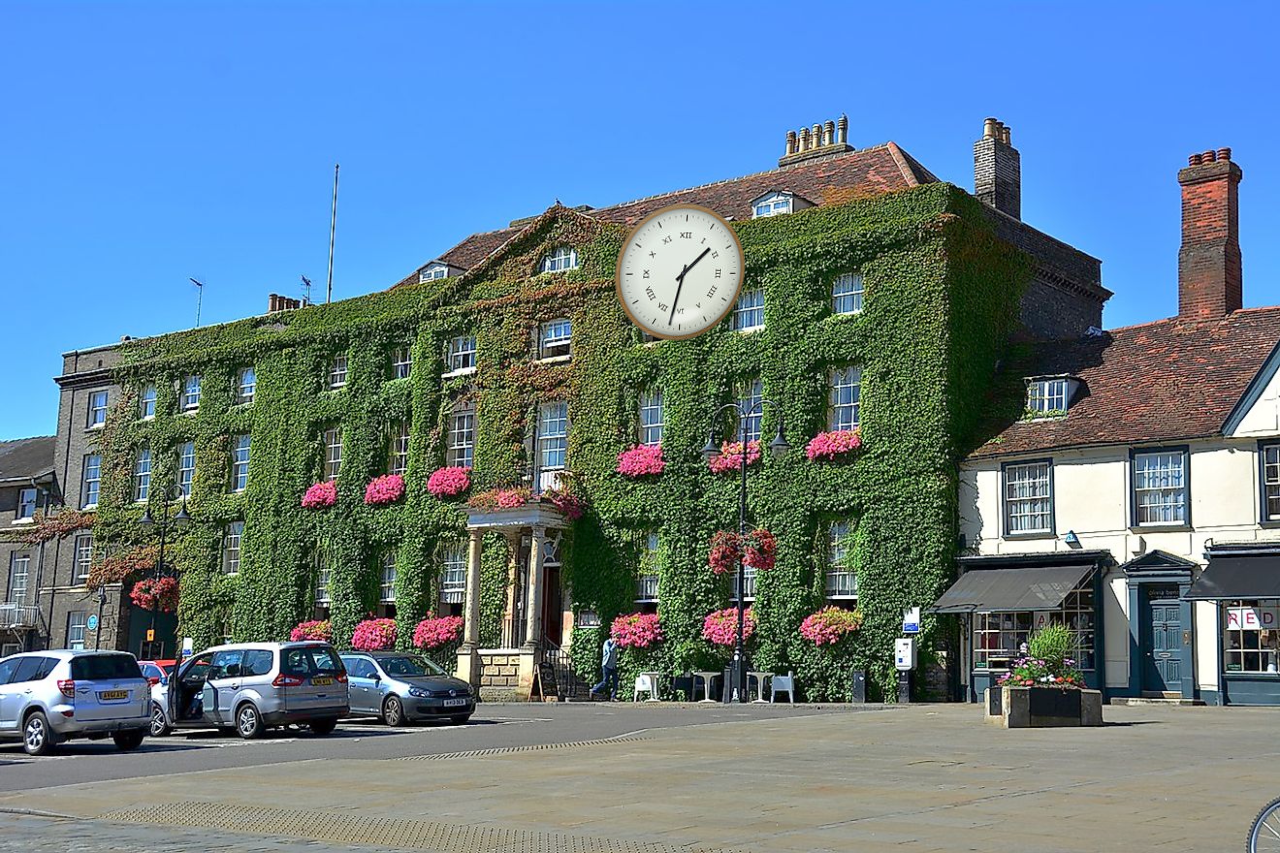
1:32
